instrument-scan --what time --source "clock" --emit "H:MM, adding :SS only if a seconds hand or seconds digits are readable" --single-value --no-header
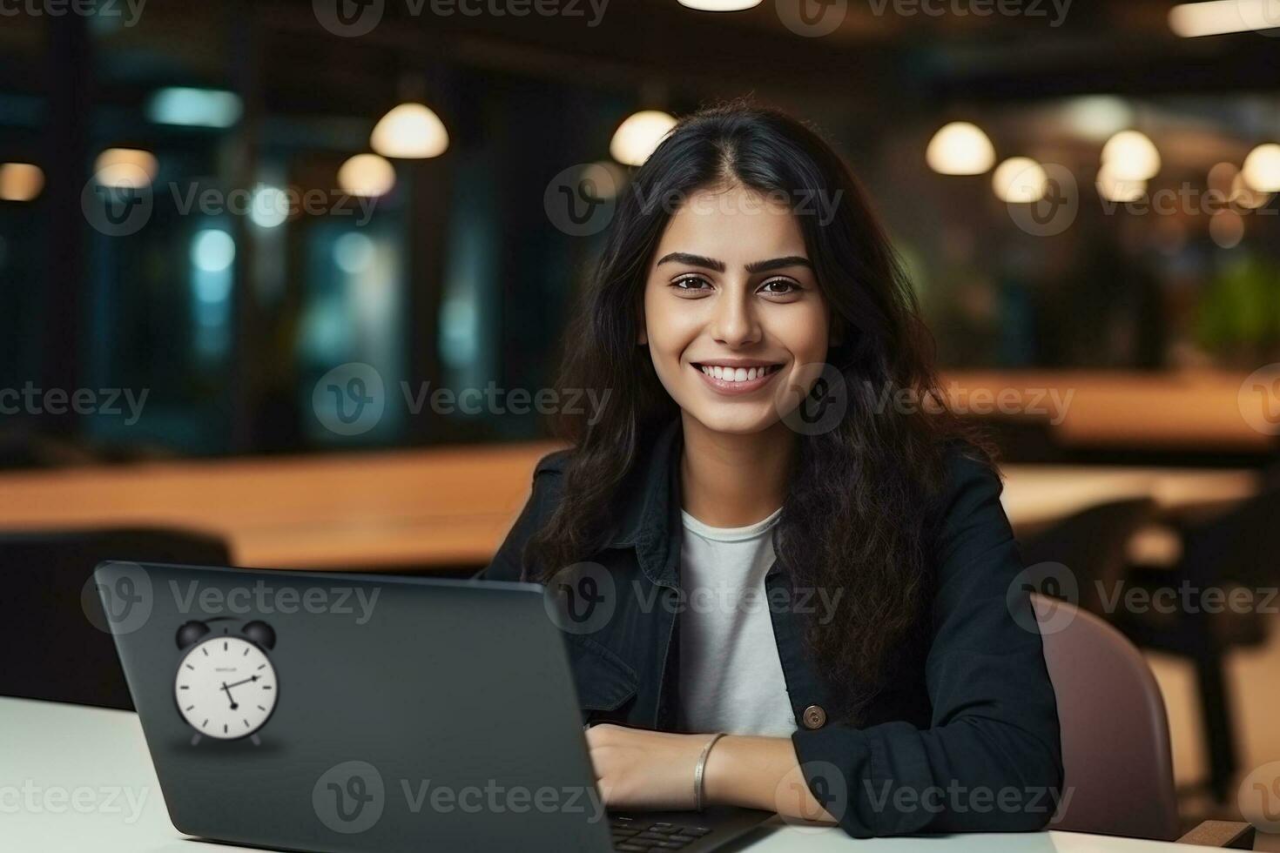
5:12
